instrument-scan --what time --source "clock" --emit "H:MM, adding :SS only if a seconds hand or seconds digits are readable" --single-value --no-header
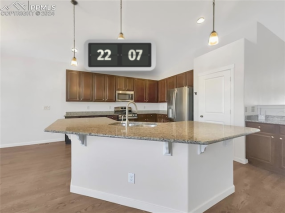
22:07
